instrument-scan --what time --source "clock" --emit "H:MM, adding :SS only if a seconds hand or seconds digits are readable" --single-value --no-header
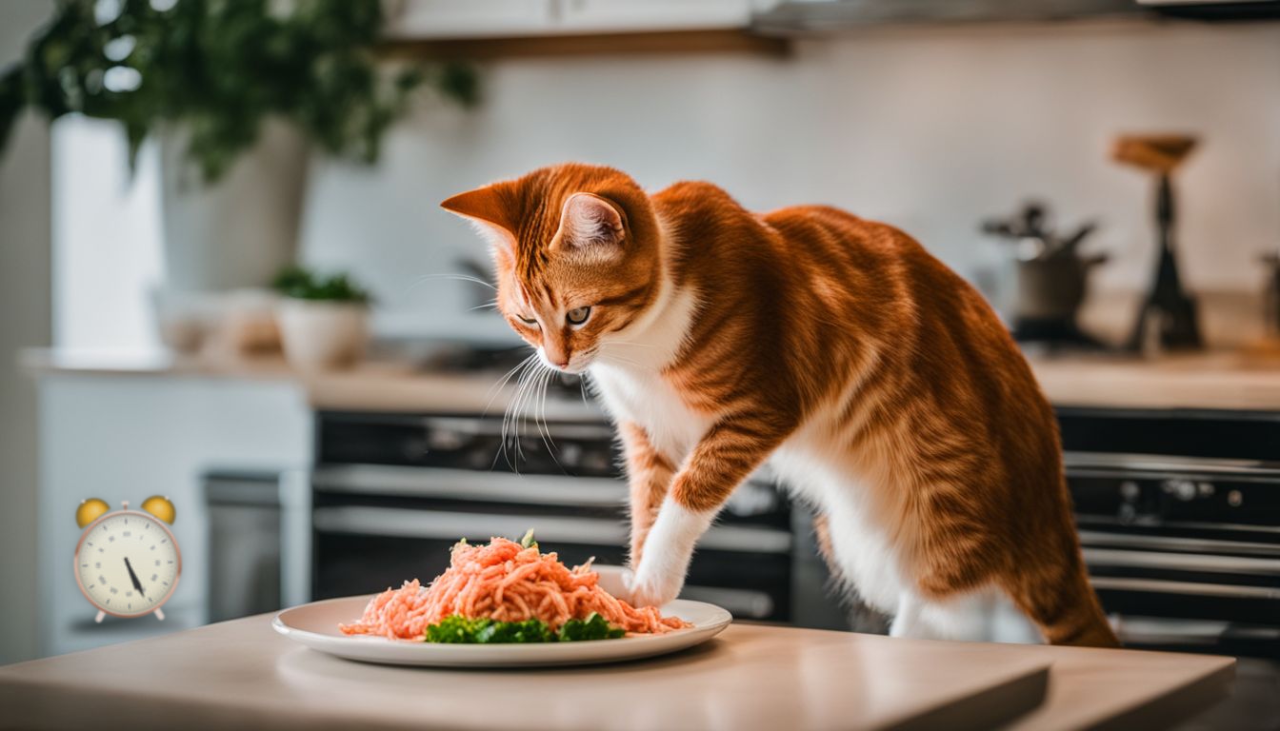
5:26
